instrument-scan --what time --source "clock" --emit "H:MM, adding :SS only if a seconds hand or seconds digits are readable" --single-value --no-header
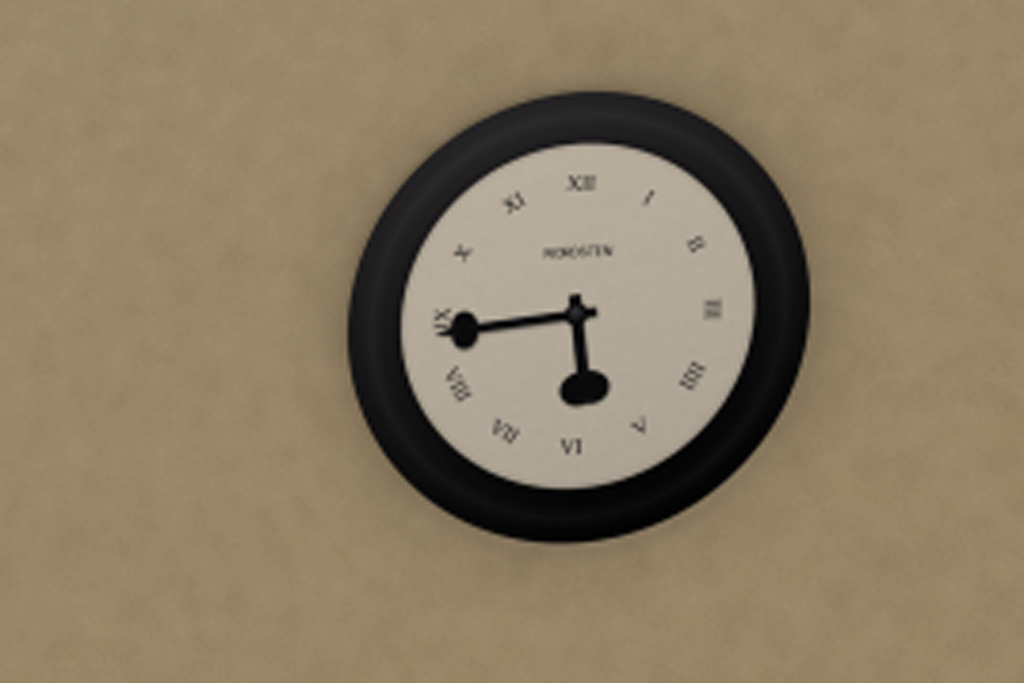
5:44
